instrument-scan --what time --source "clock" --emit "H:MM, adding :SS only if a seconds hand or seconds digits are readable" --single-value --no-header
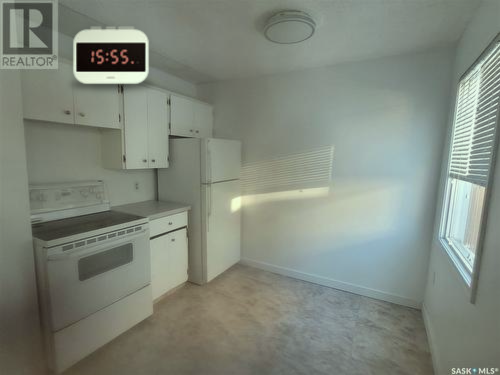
15:55
